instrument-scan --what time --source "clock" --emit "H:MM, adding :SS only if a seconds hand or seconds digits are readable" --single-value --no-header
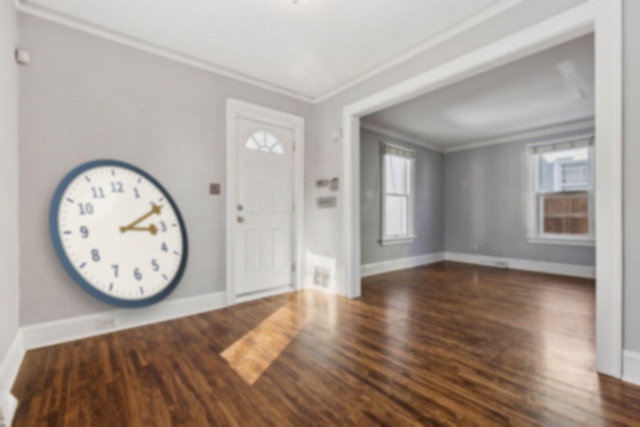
3:11
